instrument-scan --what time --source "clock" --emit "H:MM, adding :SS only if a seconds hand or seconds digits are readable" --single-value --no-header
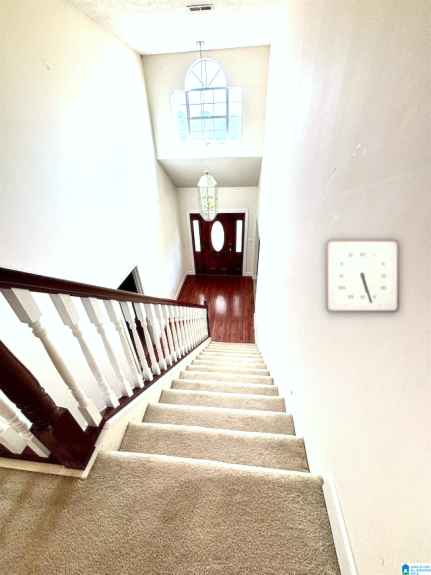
5:27
